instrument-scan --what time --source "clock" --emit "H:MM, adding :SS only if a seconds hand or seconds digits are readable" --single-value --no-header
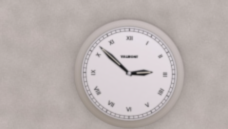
2:52
